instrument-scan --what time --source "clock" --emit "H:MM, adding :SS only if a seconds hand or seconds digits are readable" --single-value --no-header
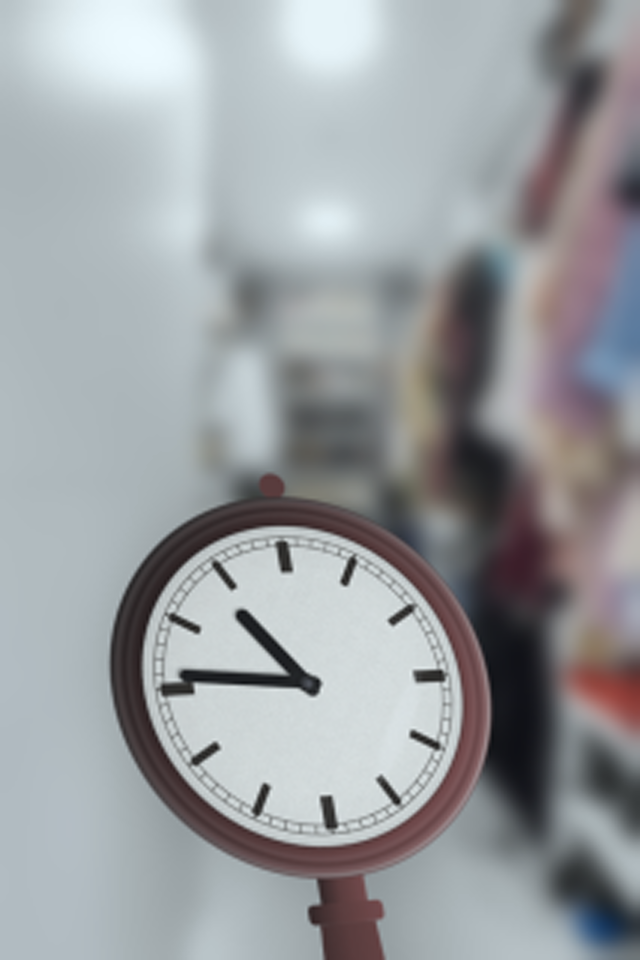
10:46
